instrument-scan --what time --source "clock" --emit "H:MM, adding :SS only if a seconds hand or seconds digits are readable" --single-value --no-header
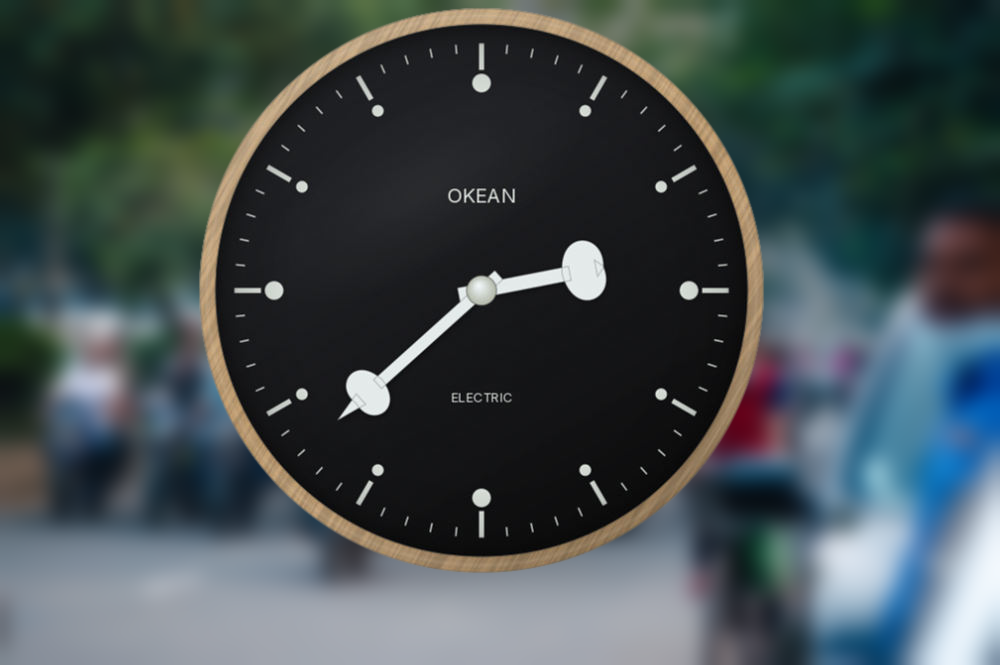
2:38
